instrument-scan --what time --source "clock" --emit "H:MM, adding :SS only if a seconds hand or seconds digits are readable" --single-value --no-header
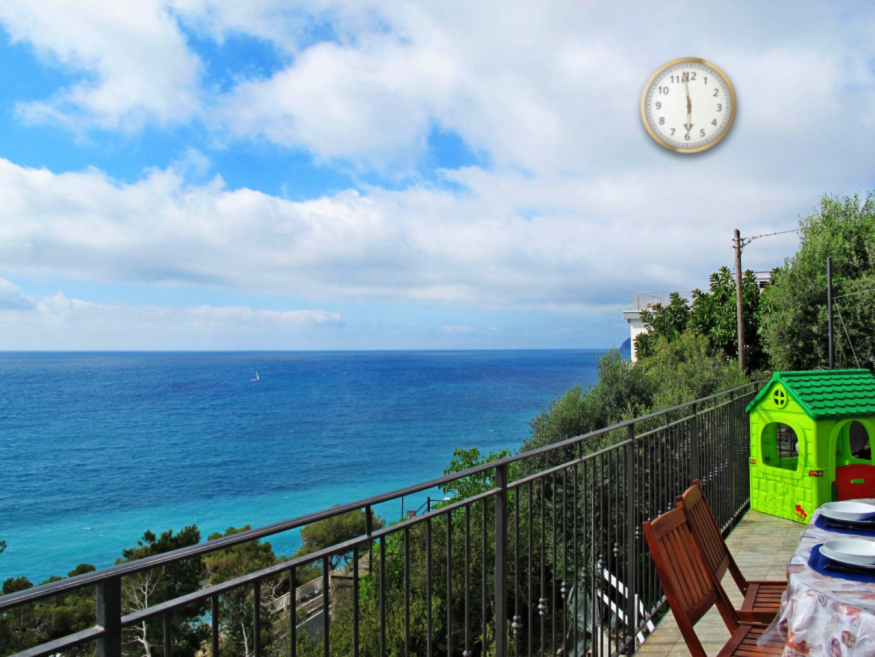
5:58
